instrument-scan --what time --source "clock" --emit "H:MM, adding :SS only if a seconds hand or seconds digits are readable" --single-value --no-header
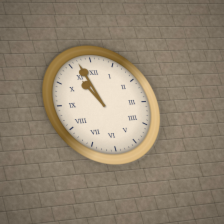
10:57
